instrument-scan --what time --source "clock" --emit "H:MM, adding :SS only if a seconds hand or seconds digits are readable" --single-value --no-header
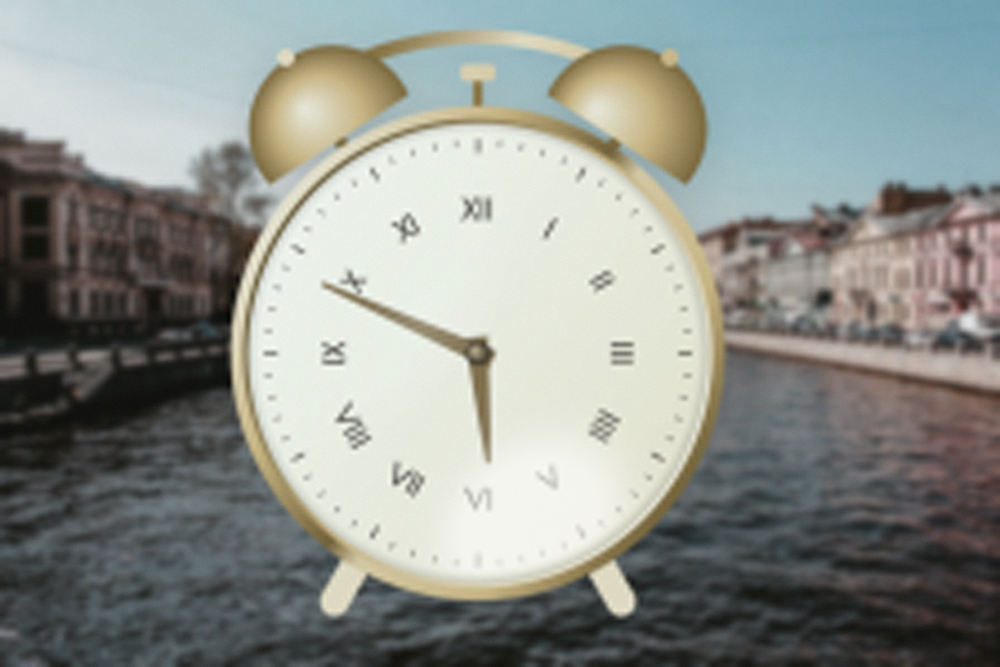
5:49
